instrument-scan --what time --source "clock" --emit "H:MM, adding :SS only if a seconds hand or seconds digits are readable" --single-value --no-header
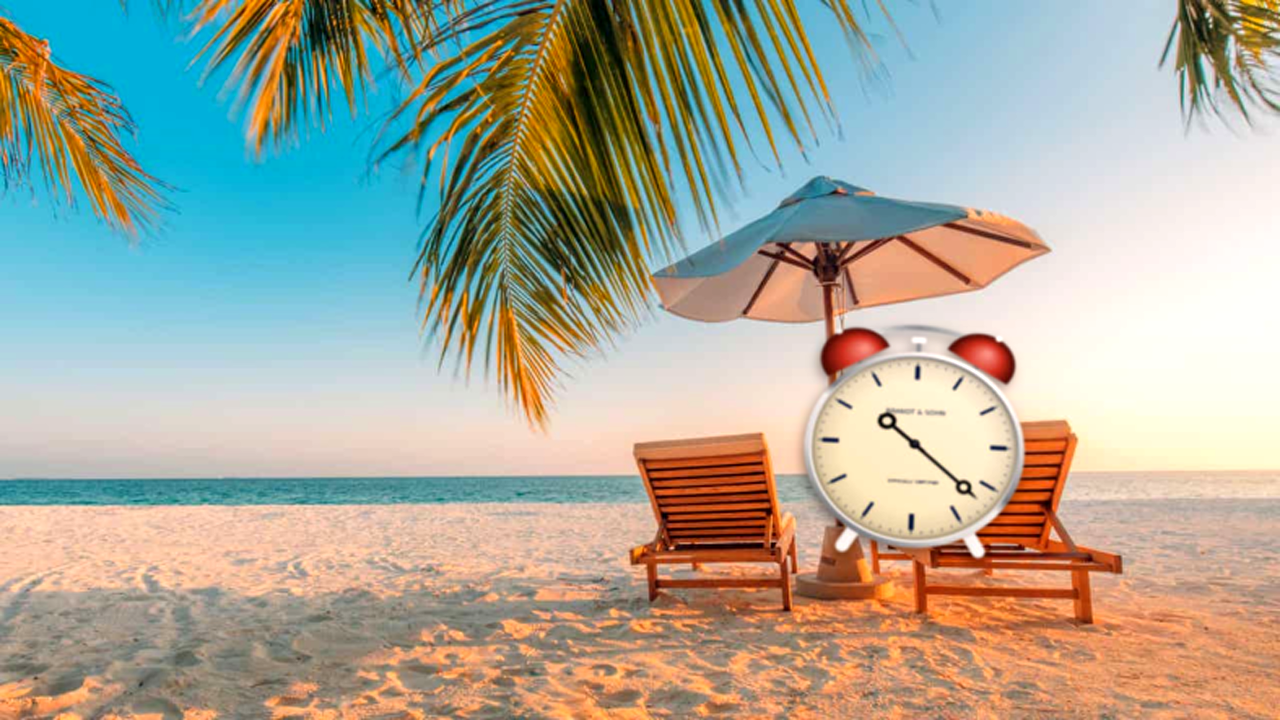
10:22
